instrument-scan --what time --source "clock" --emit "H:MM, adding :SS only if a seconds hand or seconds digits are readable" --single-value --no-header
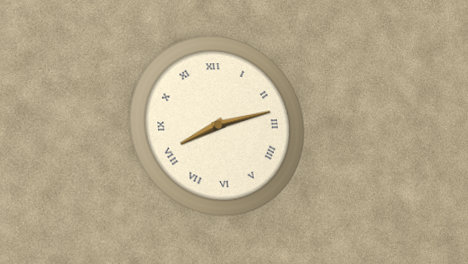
8:13
